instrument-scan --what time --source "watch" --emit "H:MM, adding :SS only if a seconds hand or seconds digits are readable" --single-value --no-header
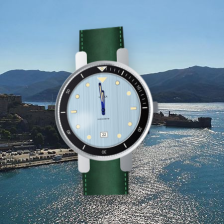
11:59
